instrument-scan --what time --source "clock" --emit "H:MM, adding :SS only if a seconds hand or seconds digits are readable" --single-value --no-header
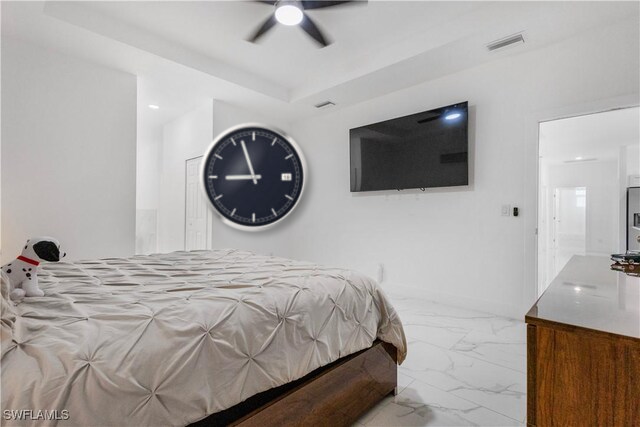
8:57
